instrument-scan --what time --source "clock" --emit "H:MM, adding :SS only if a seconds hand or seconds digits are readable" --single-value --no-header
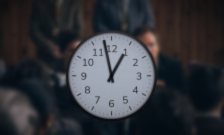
12:58
